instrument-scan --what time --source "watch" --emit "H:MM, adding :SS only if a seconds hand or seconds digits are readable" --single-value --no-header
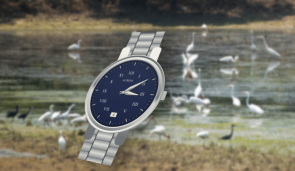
3:09
